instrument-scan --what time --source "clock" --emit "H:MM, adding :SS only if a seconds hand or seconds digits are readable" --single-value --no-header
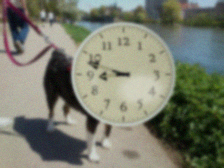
8:48
